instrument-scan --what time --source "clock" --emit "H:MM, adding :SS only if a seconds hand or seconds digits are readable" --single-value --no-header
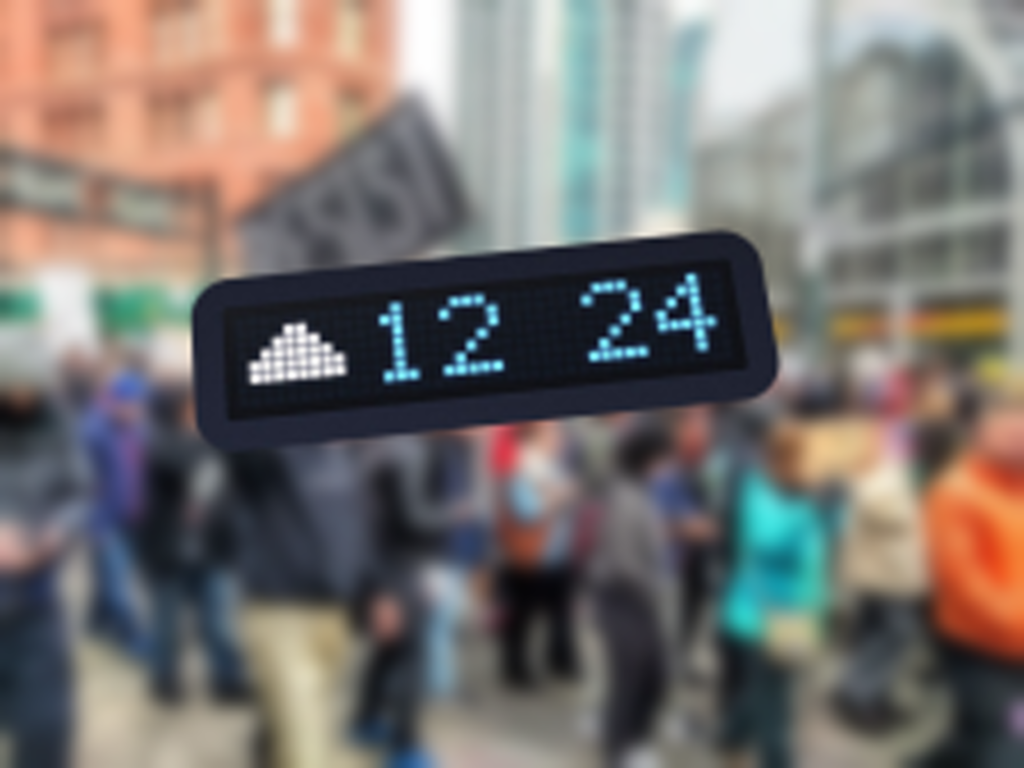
12:24
